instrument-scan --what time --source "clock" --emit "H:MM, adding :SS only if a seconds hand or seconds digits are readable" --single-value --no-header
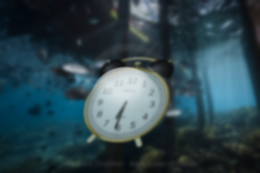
6:31
